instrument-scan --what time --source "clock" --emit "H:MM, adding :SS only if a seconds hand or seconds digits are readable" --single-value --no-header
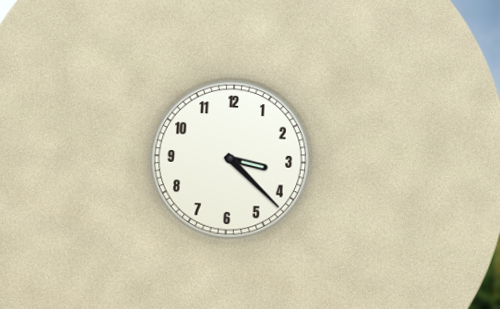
3:22
